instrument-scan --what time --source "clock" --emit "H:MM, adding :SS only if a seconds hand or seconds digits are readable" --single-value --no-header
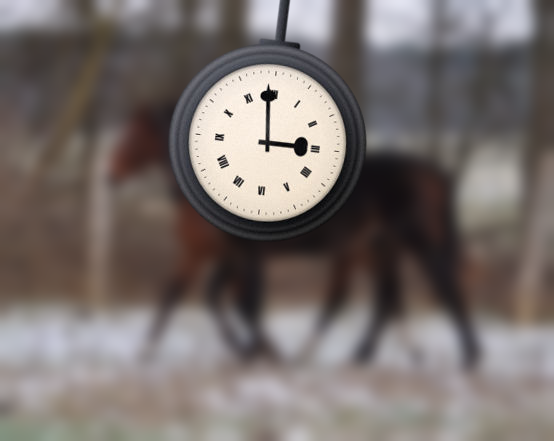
2:59
